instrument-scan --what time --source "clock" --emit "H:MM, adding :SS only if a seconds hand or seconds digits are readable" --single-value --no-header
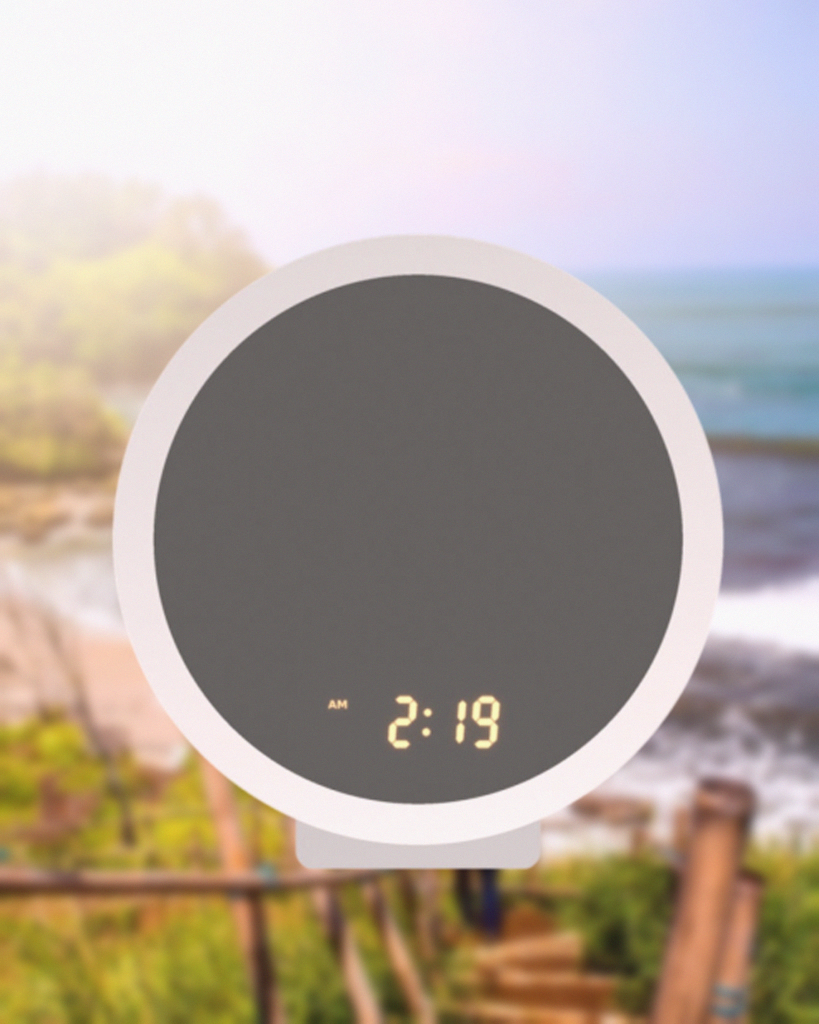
2:19
